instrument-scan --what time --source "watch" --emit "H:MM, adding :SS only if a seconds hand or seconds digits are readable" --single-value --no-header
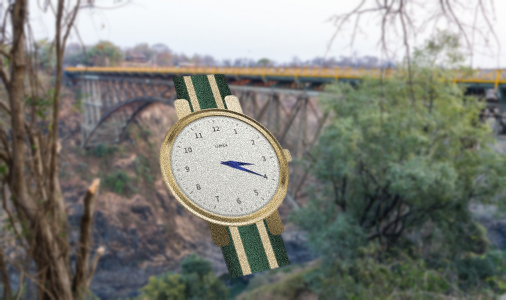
3:20
